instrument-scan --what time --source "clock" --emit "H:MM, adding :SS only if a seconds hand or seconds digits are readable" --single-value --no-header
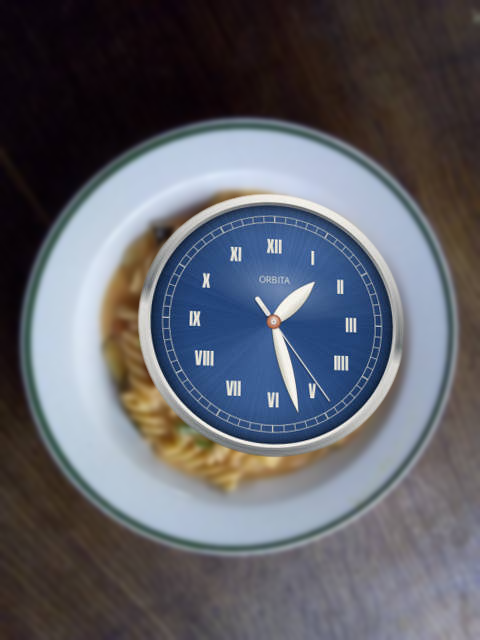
1:27:24
